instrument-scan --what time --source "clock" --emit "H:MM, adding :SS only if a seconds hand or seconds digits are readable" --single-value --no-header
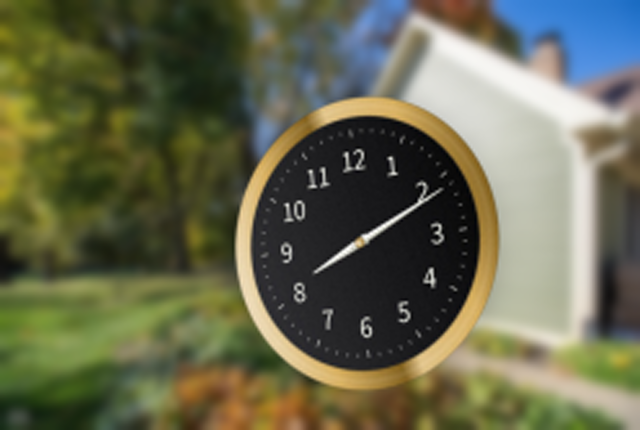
8:11
